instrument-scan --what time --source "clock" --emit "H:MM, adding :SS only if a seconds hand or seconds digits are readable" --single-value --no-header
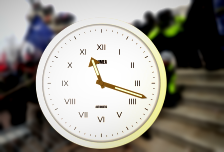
11:18
